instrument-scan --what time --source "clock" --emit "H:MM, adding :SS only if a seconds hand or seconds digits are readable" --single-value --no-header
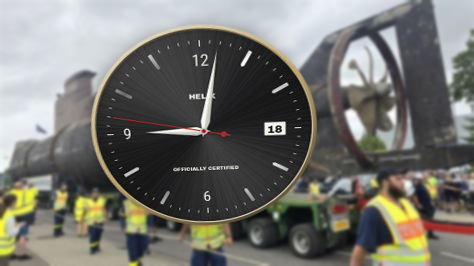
9:01:47
